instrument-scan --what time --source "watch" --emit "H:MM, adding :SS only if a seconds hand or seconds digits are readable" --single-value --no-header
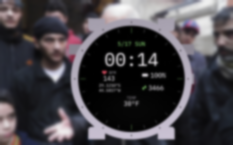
0:14
